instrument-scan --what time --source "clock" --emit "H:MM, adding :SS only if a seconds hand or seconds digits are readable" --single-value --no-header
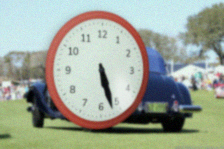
5:27
